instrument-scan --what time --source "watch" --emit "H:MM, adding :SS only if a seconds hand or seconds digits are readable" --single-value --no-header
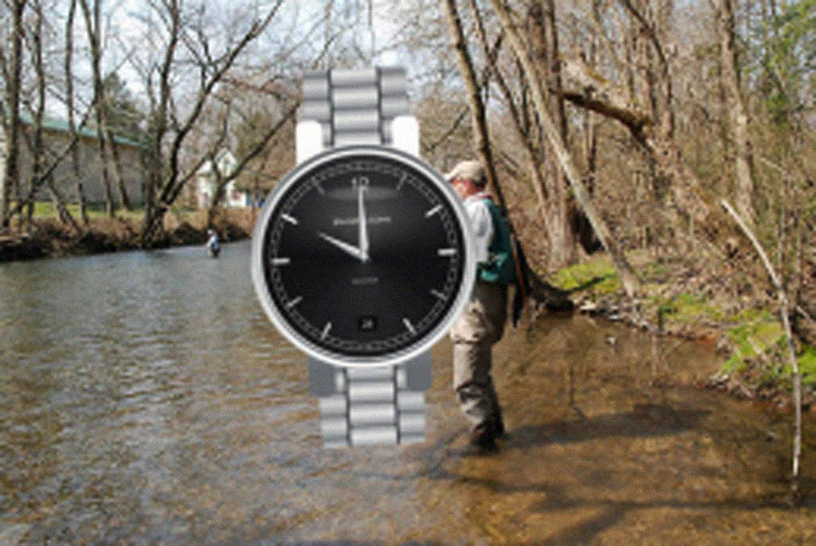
10:00
